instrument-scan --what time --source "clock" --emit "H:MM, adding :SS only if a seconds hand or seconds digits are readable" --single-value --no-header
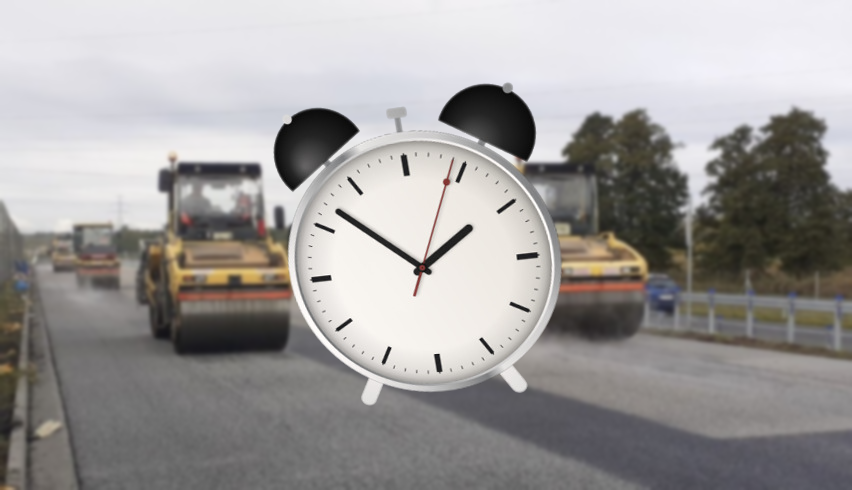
1:52:04
